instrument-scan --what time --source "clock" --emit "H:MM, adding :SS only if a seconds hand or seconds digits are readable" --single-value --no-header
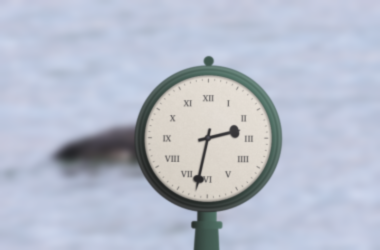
2:32
